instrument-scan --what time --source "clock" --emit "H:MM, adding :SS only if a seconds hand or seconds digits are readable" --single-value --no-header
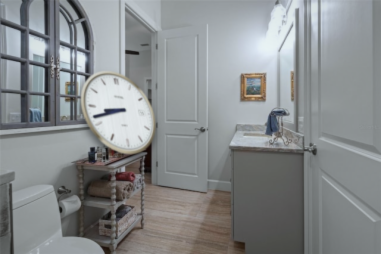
8:42
